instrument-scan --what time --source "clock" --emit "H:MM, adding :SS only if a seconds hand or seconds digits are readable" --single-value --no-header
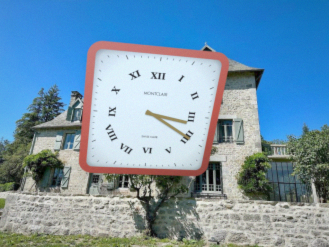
3:20
